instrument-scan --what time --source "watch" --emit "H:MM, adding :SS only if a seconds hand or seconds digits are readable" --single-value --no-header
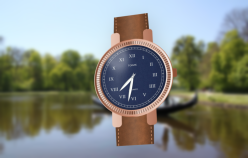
7:32
